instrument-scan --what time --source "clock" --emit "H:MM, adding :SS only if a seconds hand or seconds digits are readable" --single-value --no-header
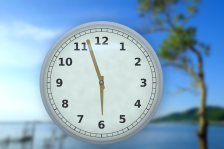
5:57
